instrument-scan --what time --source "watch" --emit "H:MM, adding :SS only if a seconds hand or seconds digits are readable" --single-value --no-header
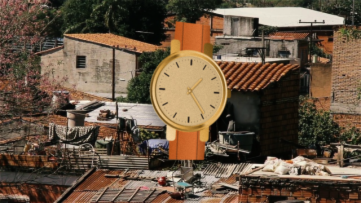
1:24
